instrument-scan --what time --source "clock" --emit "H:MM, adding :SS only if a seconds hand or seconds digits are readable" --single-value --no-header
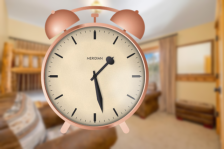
1:28
